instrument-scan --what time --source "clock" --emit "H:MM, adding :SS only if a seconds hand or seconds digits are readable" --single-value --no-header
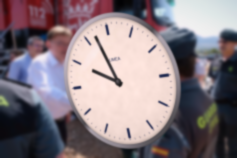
9:57
